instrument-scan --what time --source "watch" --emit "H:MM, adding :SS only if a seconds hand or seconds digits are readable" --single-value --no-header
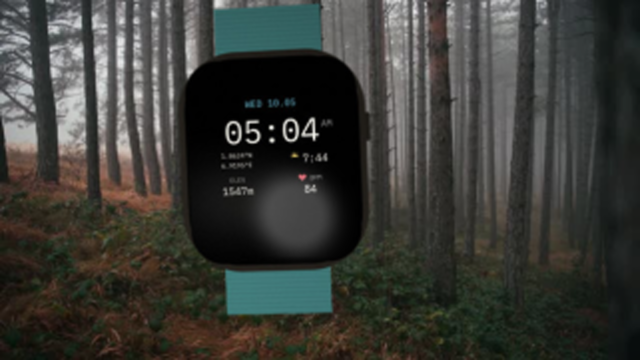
5:04
